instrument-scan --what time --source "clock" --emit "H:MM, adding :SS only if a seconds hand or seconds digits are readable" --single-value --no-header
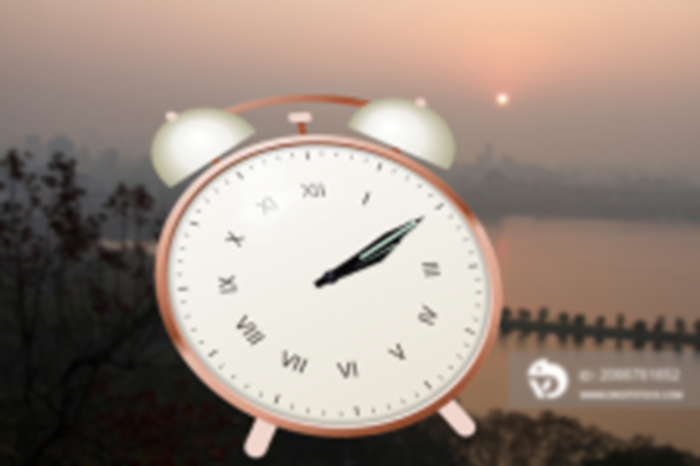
2:10
